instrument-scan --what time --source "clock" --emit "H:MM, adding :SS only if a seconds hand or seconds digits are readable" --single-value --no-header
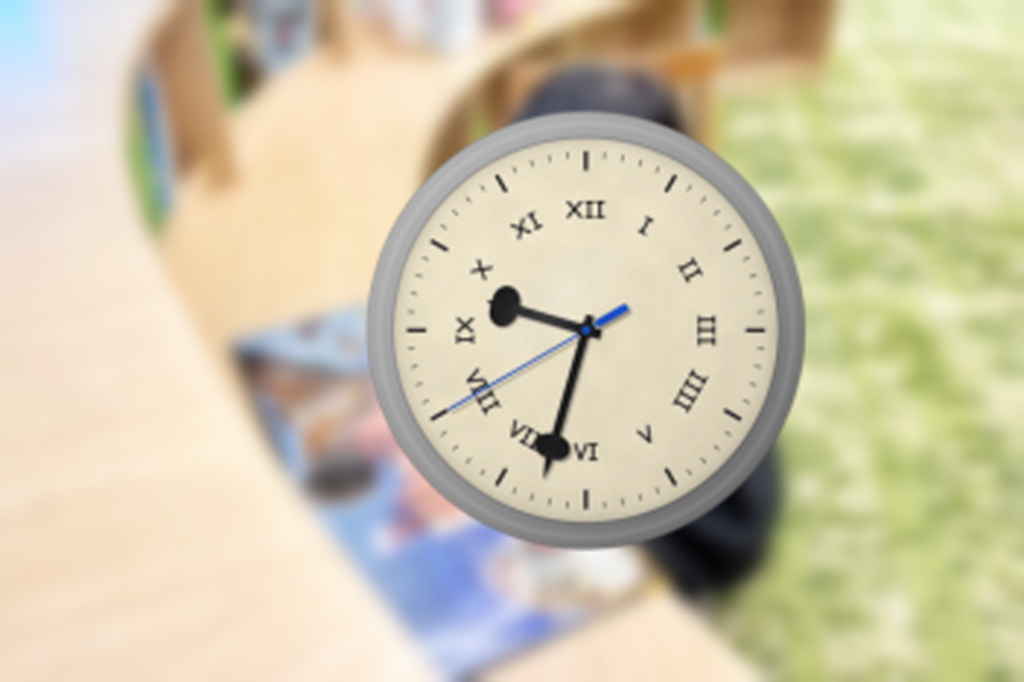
9:32:40
